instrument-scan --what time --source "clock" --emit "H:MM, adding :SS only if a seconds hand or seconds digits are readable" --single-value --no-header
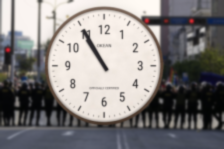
10:55
